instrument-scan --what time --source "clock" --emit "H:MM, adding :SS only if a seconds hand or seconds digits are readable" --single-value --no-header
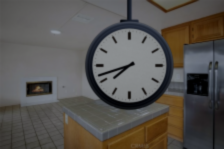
7:42
